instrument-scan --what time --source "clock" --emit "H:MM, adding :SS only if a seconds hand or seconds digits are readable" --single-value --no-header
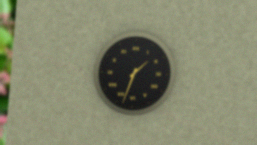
1:33
